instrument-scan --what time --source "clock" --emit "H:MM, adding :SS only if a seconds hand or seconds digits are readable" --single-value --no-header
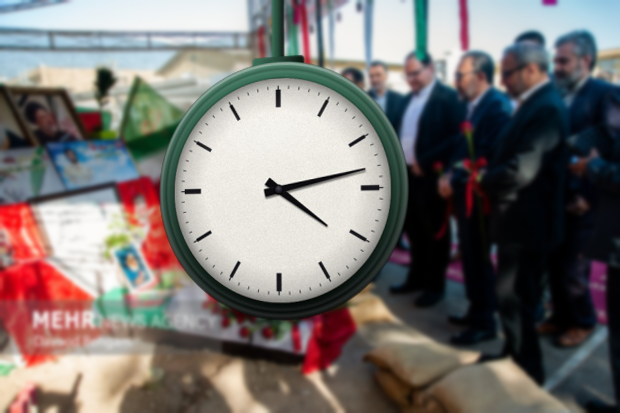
4:13
